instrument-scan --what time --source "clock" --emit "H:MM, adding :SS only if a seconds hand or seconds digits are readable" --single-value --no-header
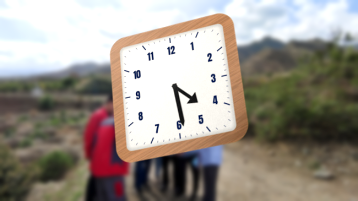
4:29
